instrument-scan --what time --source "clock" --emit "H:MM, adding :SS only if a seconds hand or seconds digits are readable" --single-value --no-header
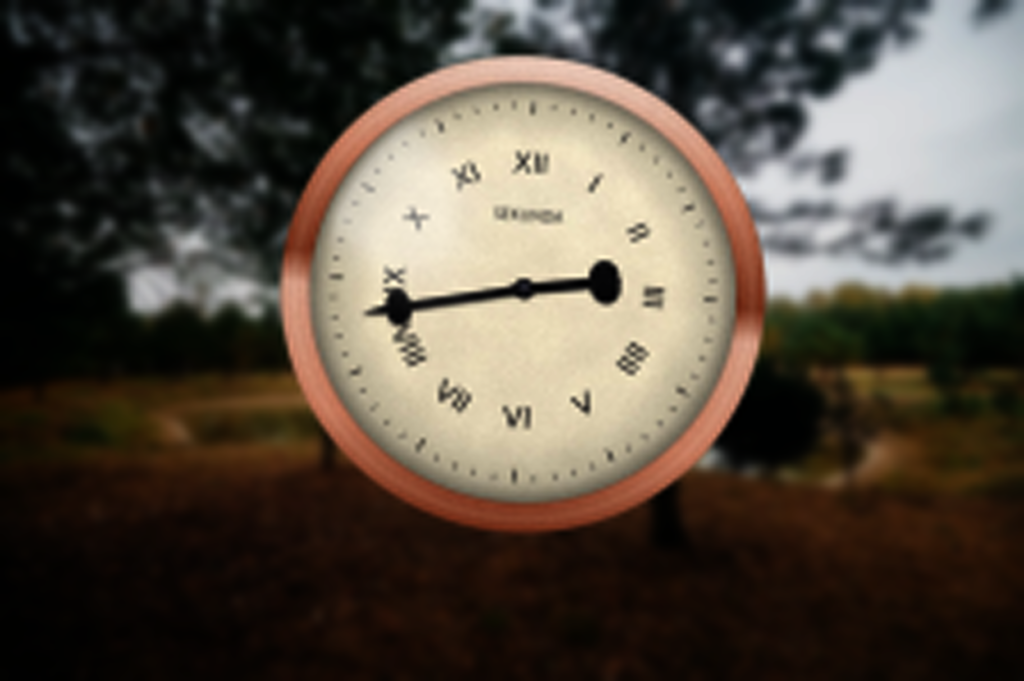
2:43
